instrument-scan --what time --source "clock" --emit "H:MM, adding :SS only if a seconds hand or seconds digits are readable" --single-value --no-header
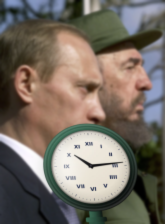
10:14
